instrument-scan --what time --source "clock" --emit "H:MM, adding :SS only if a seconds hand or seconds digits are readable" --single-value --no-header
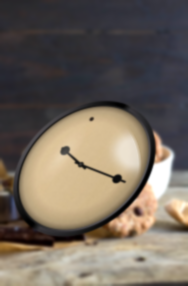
10:19
